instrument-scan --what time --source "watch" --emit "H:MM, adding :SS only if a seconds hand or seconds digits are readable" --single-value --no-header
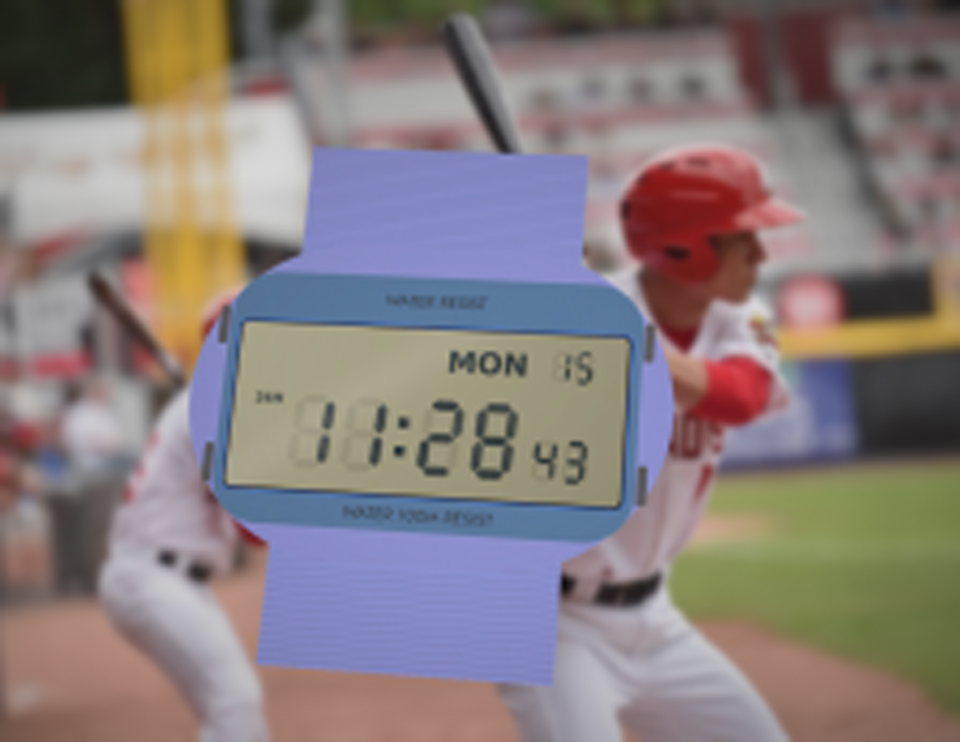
11:28:43
